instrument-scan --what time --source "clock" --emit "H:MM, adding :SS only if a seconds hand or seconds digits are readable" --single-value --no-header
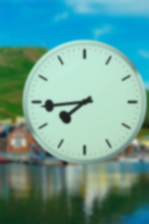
7:44
